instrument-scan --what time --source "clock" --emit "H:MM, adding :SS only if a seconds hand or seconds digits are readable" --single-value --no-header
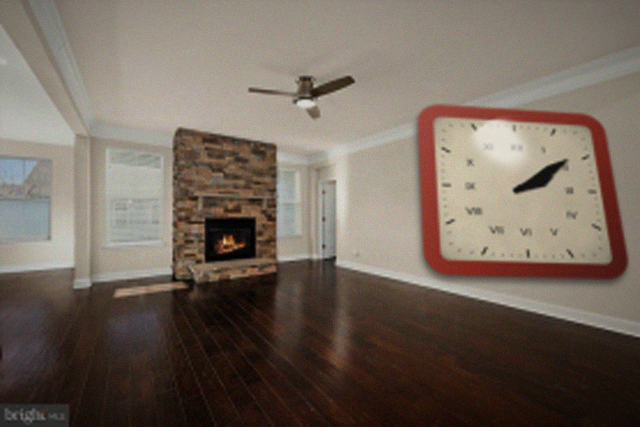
2:09
